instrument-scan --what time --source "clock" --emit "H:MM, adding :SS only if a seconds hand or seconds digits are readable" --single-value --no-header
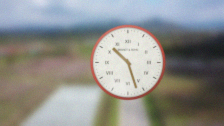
10:27
